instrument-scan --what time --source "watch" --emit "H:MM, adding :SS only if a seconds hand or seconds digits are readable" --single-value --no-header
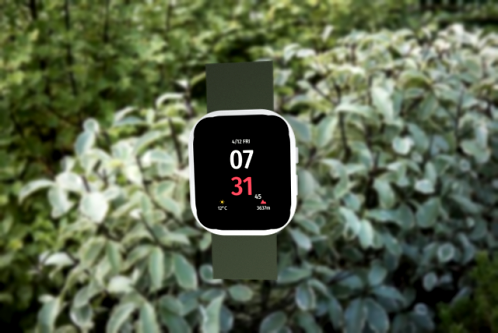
7:31
